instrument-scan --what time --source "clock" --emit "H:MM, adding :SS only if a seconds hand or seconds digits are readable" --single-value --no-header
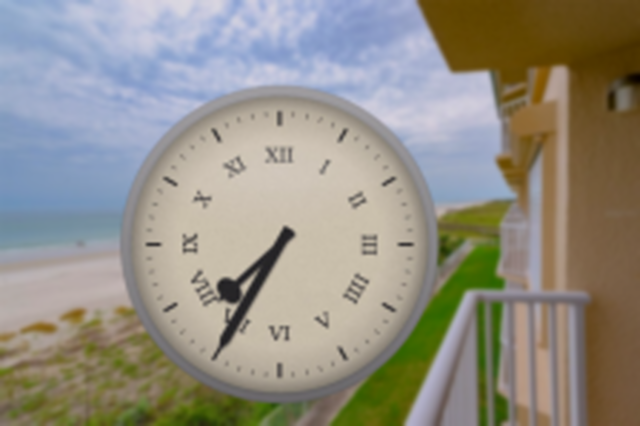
7:35
